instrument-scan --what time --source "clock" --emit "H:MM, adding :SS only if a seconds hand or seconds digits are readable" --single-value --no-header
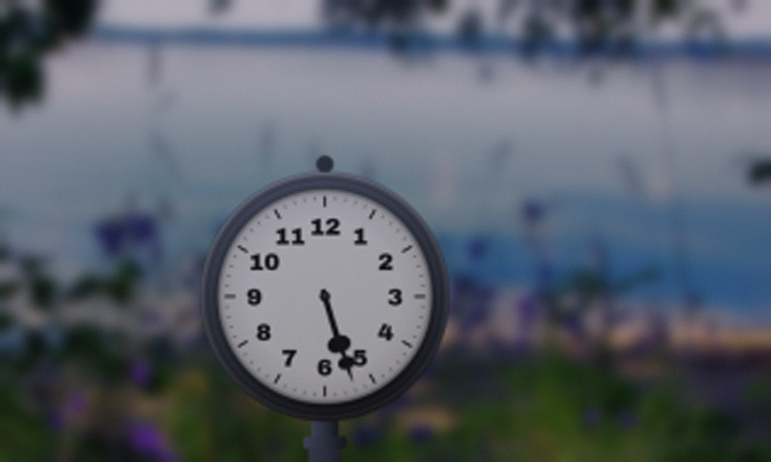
5:27
